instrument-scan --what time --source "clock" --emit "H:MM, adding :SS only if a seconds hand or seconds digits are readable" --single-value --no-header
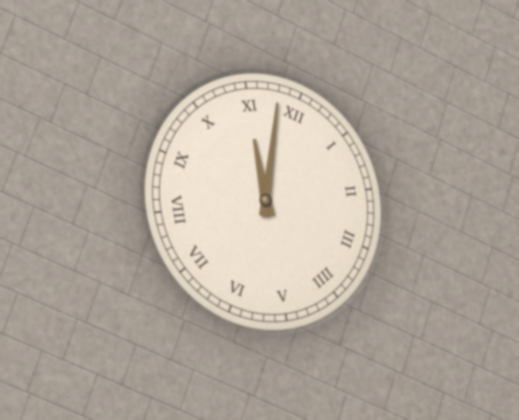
10:58
